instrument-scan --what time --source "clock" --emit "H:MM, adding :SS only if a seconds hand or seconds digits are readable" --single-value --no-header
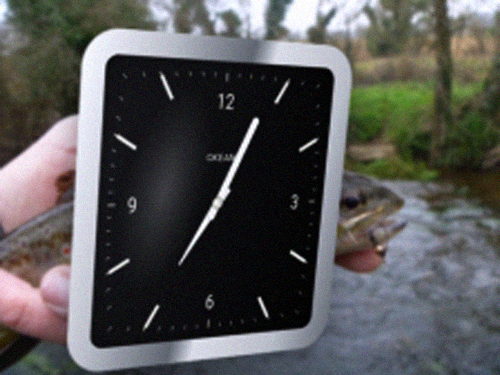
7:04
